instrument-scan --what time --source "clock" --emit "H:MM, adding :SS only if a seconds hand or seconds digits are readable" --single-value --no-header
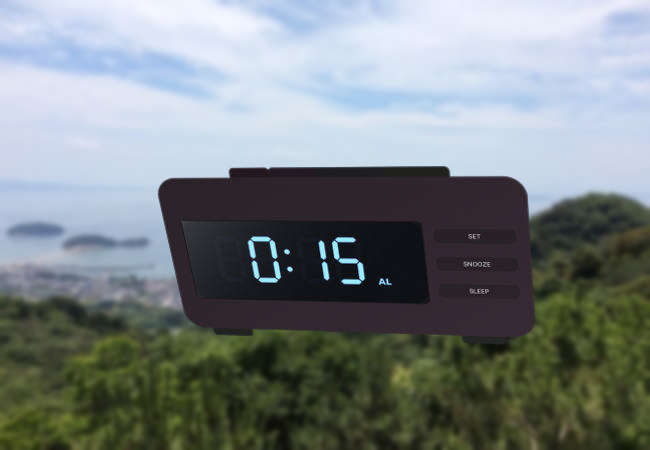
0:15
